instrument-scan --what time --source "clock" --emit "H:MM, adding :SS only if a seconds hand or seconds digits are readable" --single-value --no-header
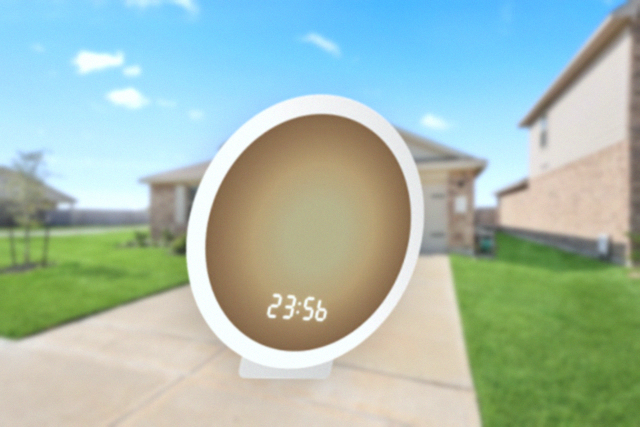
23:56
